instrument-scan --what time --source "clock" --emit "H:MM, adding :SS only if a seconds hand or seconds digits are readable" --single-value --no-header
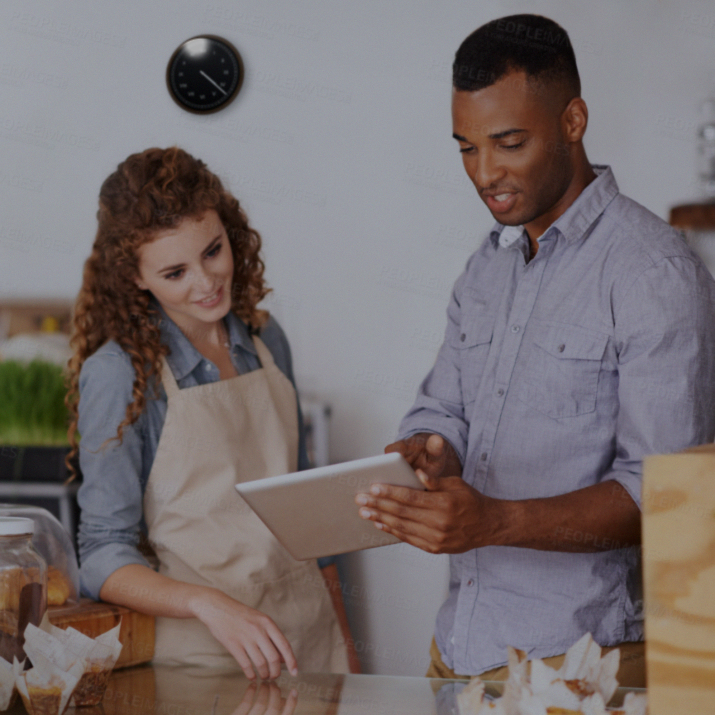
4:22
